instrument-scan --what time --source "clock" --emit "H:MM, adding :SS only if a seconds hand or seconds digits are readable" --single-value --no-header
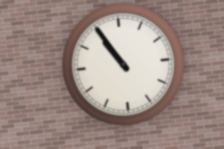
10:55
